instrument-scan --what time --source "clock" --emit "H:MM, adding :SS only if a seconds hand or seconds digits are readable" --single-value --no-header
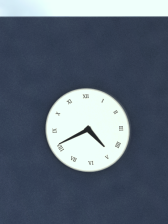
4:41
